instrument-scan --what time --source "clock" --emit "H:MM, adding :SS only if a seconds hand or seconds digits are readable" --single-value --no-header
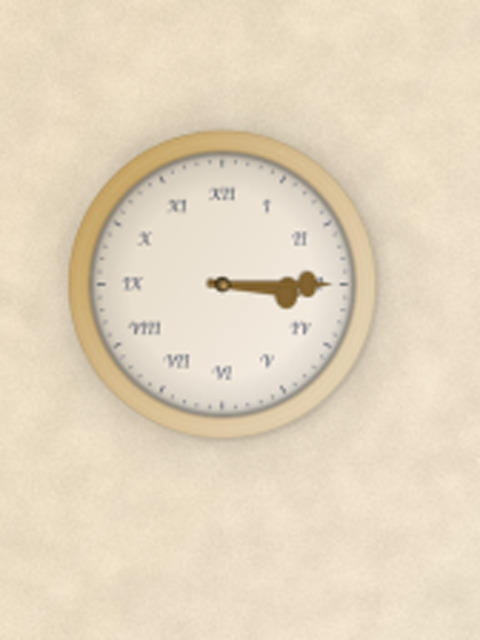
3:15
